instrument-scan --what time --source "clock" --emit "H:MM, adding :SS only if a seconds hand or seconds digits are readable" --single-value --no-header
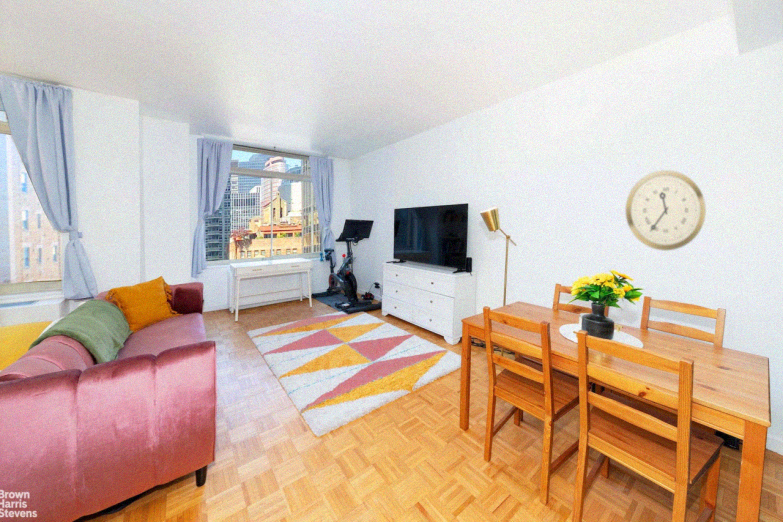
11:36
